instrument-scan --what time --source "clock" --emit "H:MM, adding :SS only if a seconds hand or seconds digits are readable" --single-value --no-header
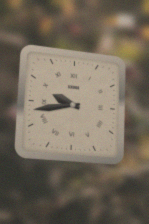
9:43
